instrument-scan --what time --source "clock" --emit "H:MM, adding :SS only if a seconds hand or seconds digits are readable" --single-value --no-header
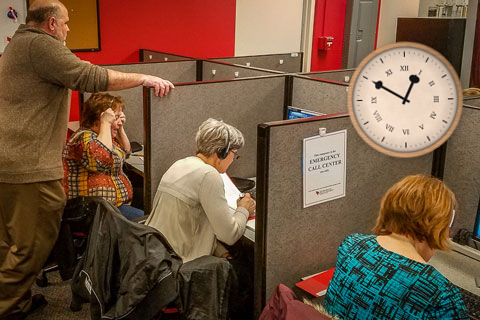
12:50
